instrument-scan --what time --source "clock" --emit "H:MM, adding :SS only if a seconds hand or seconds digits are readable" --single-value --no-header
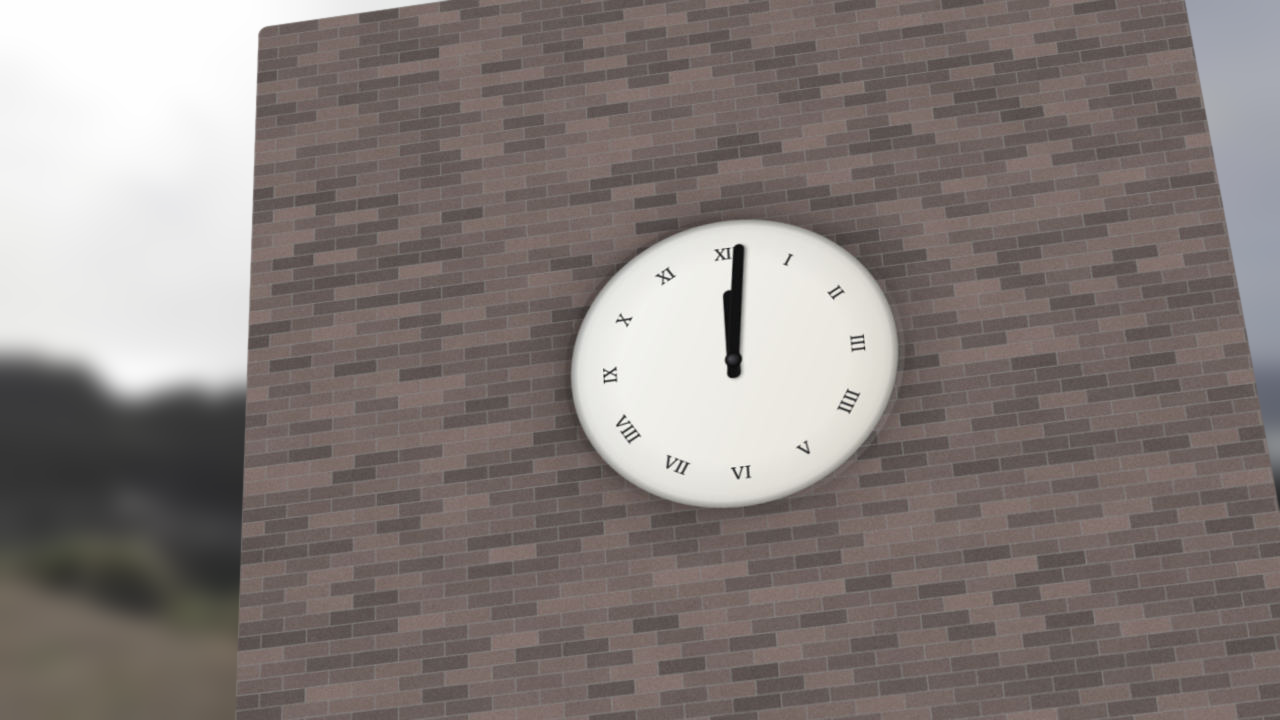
12:01
